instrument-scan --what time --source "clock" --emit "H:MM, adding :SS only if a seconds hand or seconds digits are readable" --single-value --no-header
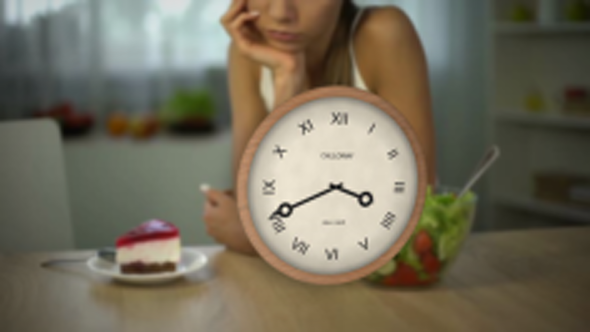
3:41
